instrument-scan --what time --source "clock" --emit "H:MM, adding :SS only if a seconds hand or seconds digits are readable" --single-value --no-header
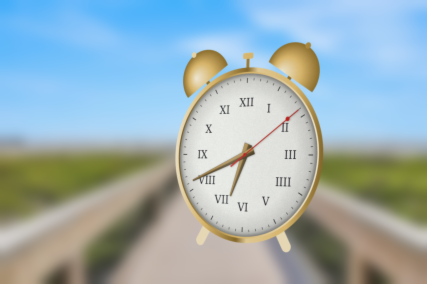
6:41:09
